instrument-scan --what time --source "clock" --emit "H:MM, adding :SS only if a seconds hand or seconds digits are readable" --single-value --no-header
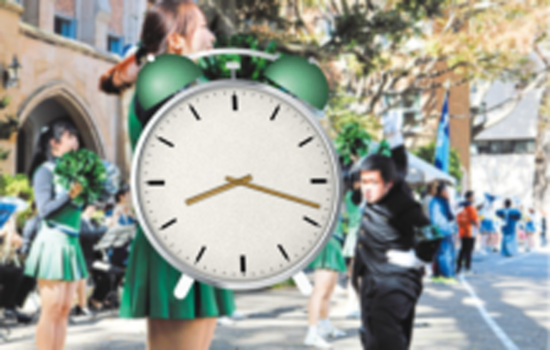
8:18
